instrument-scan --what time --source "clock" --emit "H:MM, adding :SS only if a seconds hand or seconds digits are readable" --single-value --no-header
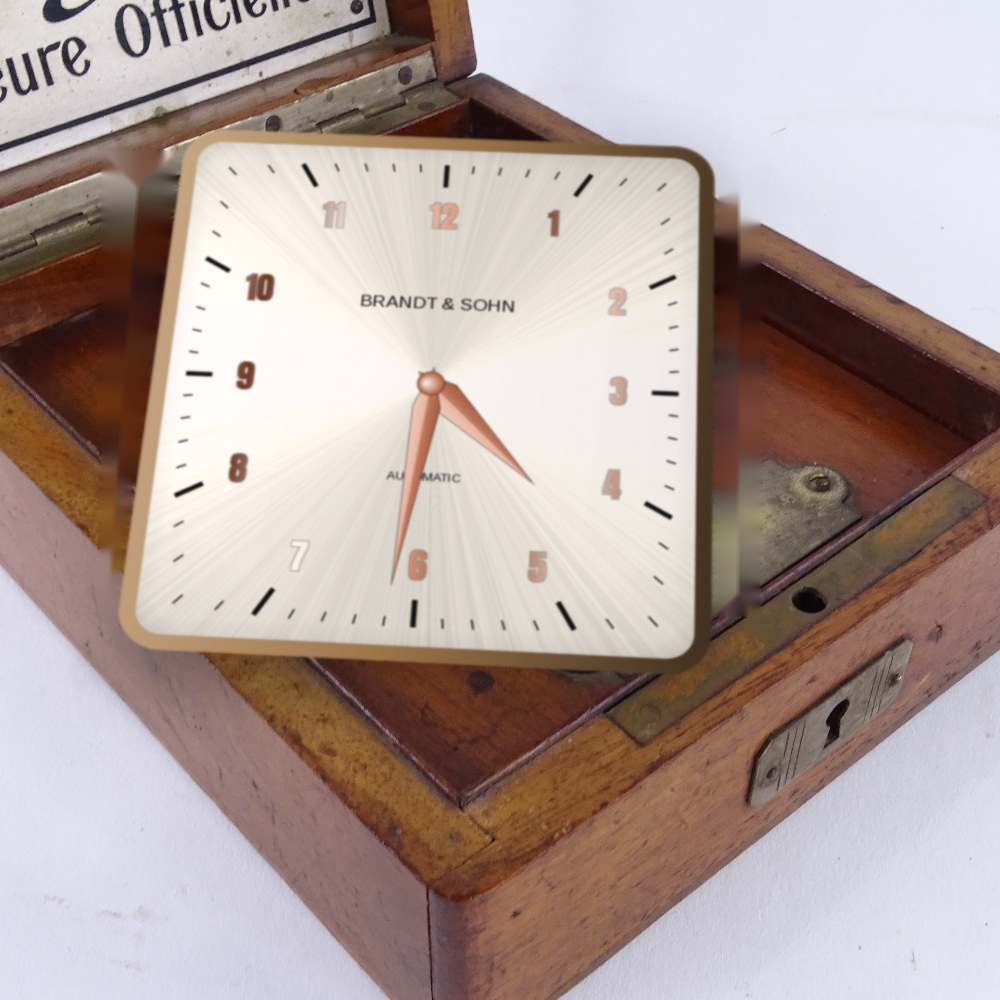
4:31
